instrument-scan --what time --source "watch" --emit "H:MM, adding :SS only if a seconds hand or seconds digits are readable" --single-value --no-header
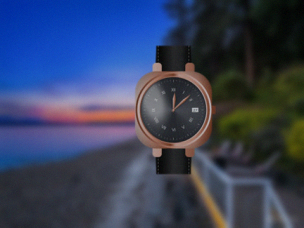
12:08
